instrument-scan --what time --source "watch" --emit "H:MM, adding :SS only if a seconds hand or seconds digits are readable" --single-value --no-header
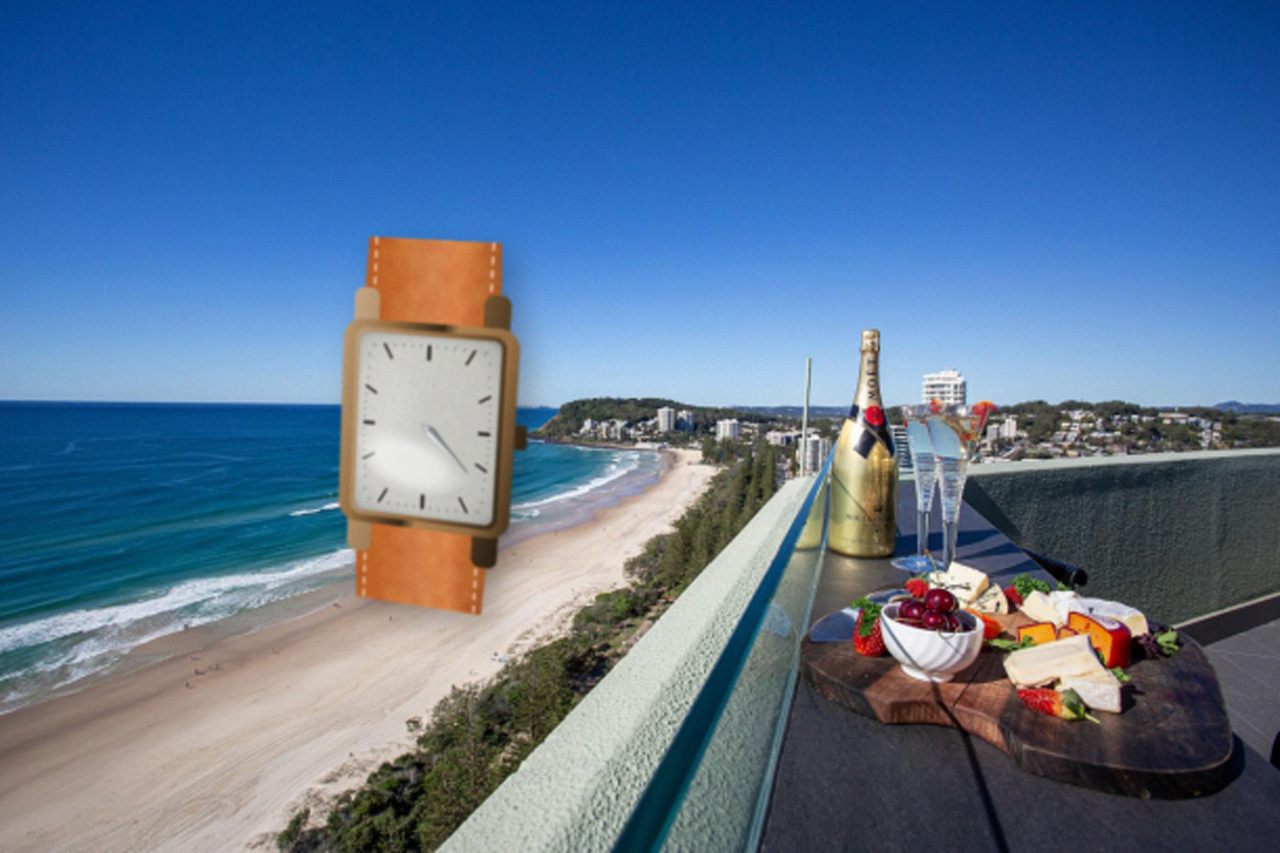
4:22
